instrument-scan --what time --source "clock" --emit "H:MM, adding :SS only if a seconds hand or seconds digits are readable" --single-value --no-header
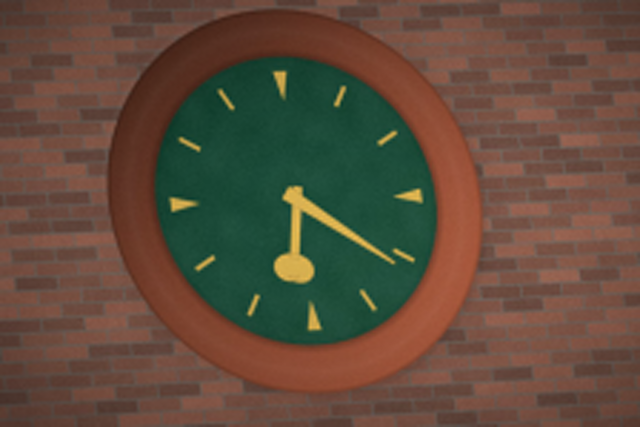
6:21
